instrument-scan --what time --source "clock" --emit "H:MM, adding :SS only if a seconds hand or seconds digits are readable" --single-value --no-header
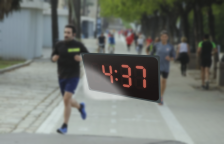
4:37
